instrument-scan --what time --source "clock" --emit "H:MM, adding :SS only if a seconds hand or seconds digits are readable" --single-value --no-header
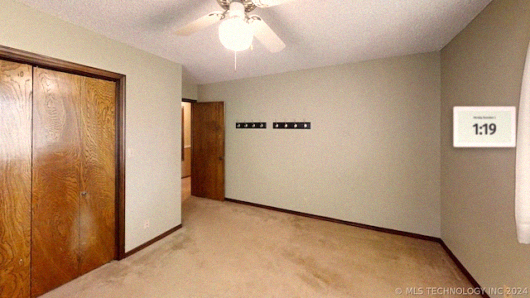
1:19
